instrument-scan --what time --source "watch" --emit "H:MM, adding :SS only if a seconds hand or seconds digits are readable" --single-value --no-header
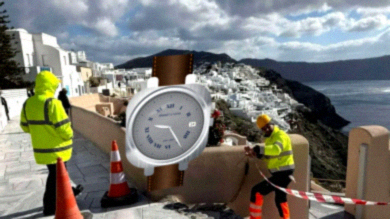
9:25
